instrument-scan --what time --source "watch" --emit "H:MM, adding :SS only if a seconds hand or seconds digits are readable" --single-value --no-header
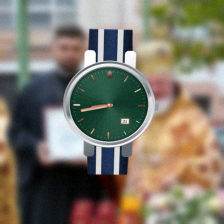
8:43
